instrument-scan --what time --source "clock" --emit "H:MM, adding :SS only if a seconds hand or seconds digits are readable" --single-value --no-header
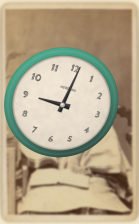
9:01
